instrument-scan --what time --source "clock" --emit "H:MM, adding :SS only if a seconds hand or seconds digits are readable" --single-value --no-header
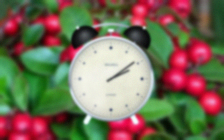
2:09
